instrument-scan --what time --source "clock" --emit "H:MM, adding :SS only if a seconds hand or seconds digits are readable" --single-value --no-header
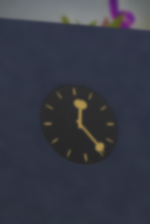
12:24
